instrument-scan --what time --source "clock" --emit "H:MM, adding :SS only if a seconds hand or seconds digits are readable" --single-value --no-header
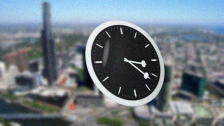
3:22
